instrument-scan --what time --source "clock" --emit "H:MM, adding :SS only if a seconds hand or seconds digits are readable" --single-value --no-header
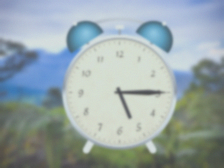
5:15
